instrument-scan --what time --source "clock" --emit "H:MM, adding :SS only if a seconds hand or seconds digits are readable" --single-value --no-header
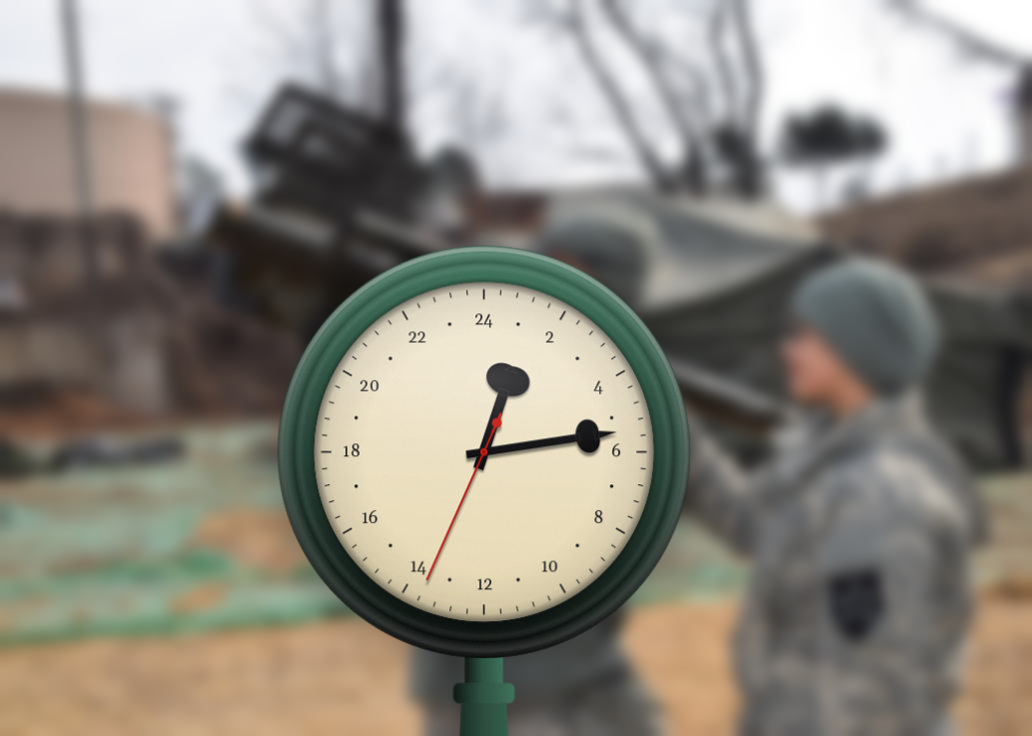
1:13:34
